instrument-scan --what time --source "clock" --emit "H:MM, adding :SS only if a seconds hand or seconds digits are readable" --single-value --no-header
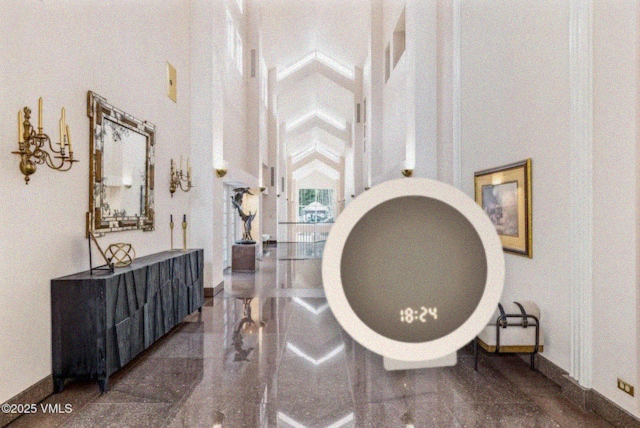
18:24
